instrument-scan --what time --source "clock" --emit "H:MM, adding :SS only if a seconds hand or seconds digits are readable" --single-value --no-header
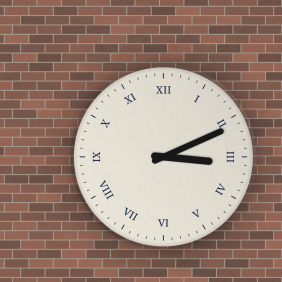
3:11
